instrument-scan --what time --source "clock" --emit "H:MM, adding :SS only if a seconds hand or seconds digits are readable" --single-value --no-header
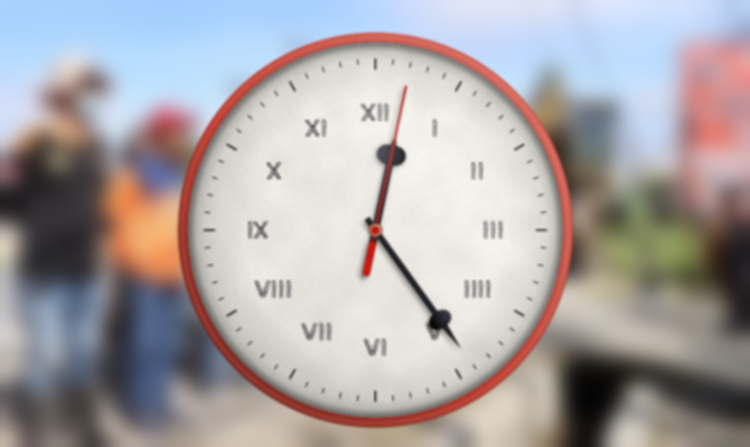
12:24:02
